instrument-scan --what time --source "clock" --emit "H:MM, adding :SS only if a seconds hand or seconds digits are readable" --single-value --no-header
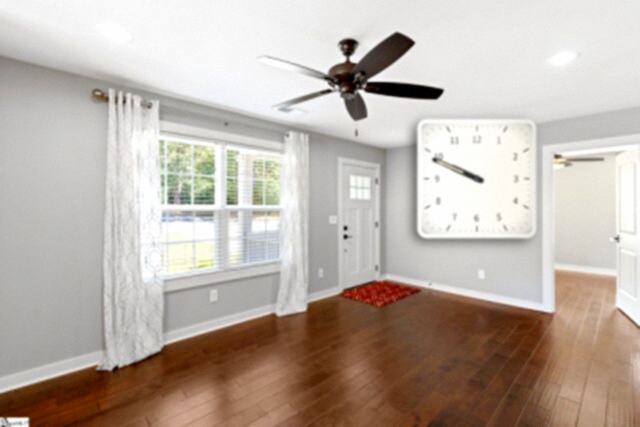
9:49
